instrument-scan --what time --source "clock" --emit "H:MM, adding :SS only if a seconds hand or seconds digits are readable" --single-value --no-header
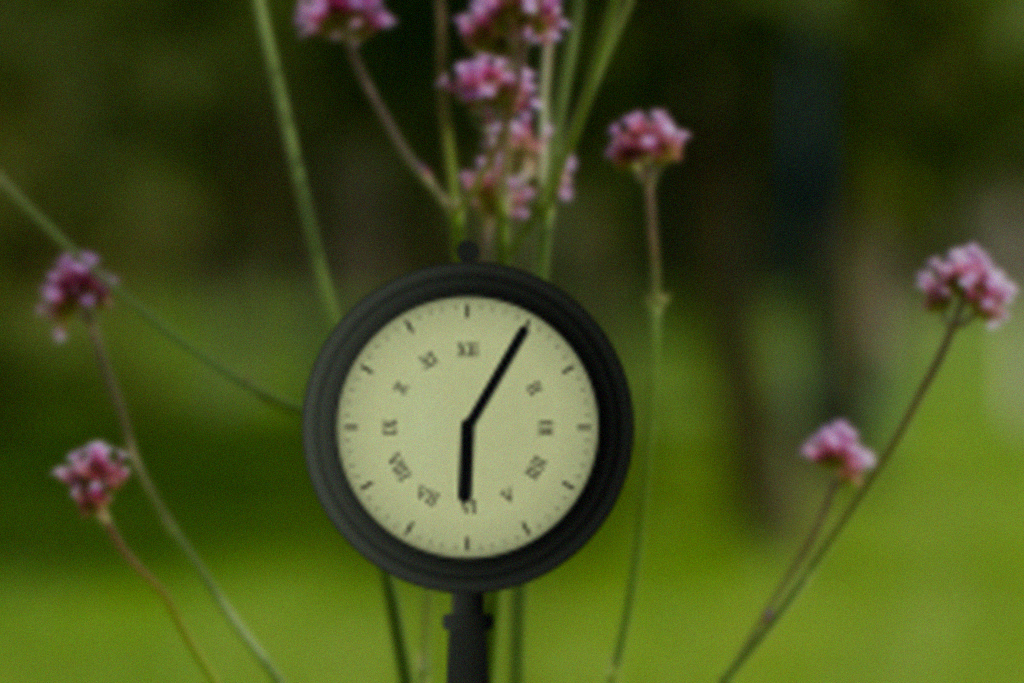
6:05
